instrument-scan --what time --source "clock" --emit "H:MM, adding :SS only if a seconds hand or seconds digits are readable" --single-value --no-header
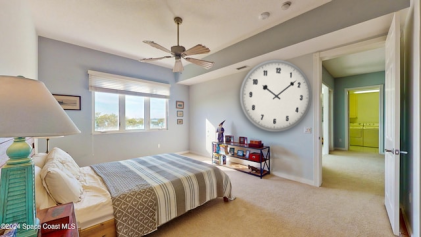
10:08
